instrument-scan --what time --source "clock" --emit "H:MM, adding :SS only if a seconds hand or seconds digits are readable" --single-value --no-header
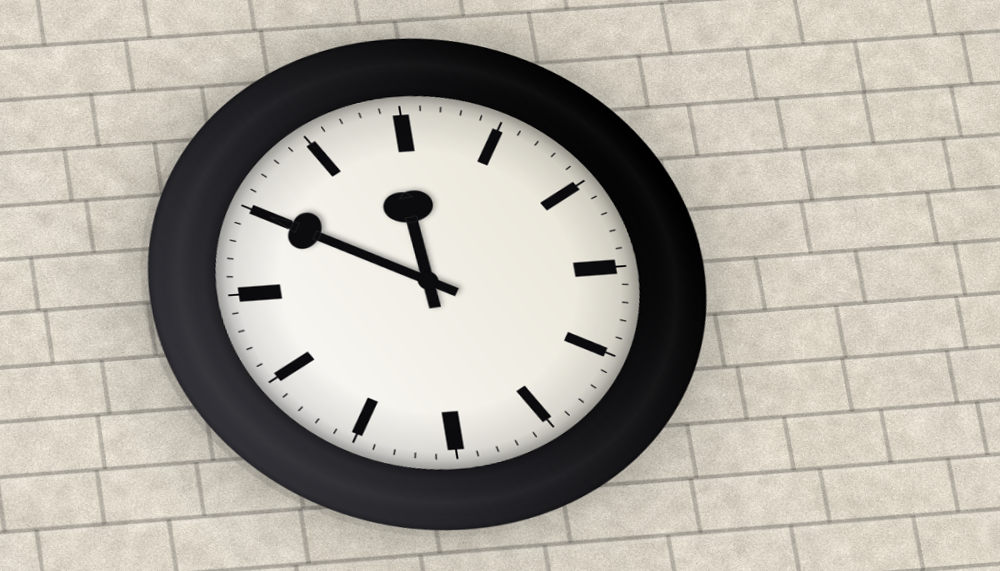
11:50
